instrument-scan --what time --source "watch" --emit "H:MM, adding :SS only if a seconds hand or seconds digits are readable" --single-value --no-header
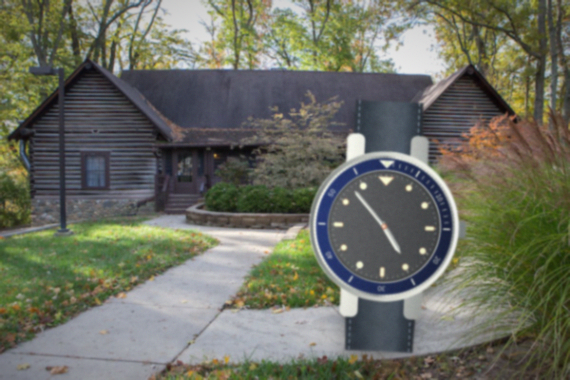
4:53
